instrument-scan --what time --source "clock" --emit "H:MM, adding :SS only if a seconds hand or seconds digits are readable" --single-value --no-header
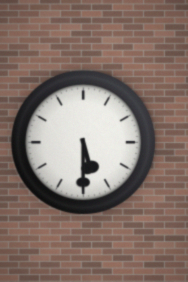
5:30
